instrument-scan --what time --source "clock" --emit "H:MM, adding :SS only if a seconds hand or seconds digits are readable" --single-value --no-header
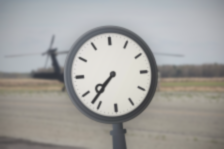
7:37
